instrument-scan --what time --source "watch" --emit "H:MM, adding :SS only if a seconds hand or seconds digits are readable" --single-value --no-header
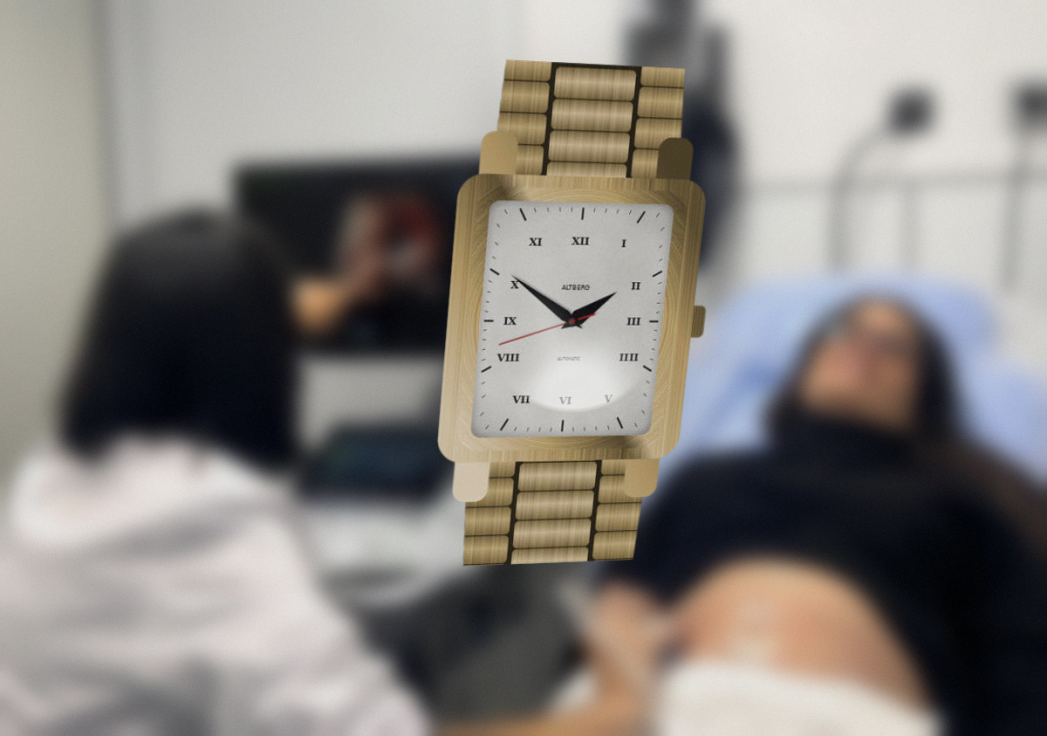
1:50:42
